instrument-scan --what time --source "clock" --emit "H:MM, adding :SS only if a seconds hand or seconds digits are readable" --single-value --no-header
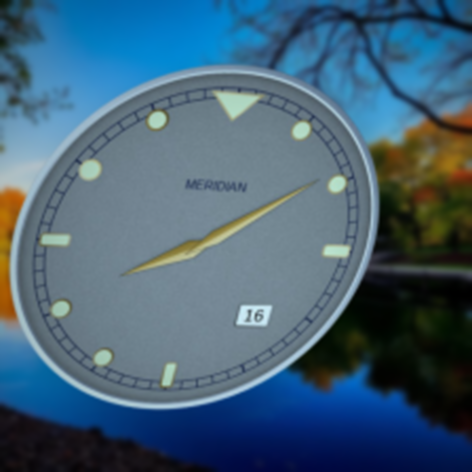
8:09
